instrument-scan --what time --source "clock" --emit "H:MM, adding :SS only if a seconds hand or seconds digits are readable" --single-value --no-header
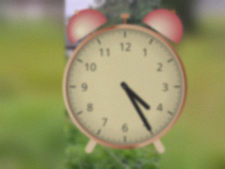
4:25
